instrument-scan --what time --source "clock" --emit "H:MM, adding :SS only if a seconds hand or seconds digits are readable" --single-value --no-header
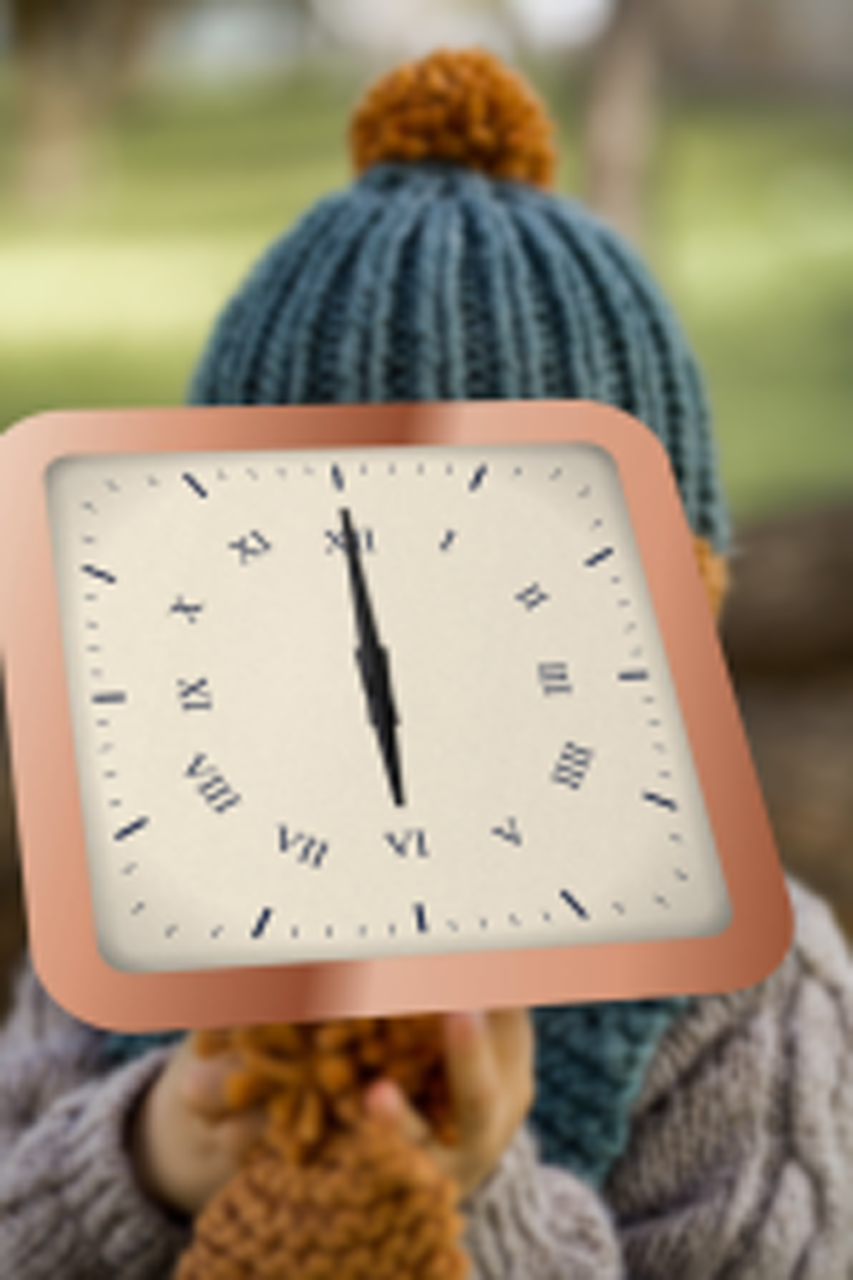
6:00
